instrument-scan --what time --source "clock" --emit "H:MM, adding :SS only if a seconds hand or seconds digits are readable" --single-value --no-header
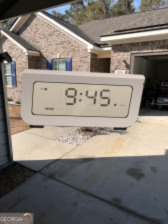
9:45
